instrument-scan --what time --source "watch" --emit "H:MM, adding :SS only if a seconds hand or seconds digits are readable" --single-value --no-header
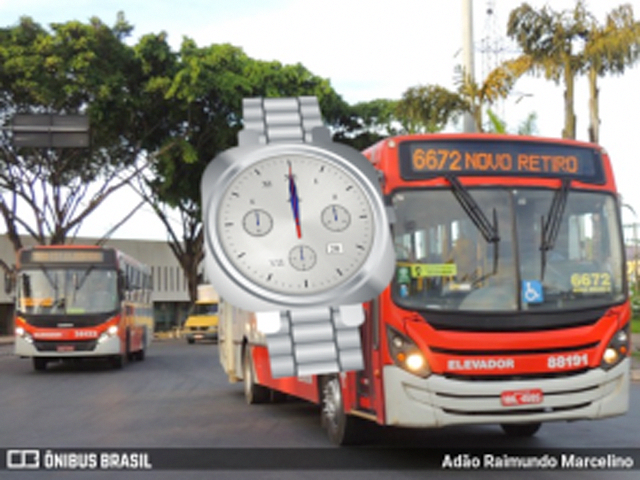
12:00
